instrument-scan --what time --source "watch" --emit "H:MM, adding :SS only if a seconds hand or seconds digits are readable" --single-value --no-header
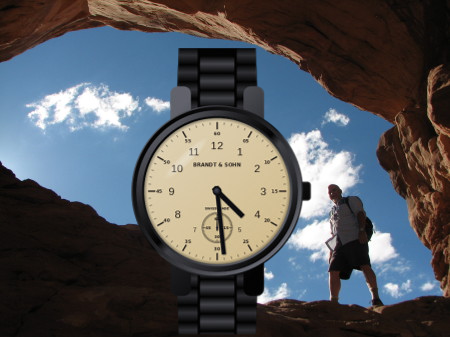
4:29
